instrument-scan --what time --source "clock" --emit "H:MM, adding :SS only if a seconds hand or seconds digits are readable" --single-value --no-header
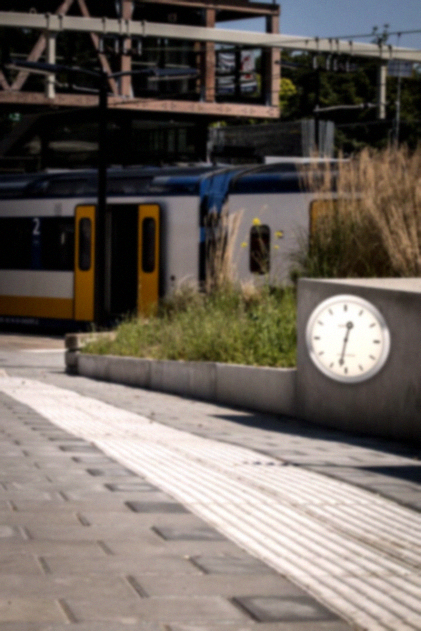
12:32
